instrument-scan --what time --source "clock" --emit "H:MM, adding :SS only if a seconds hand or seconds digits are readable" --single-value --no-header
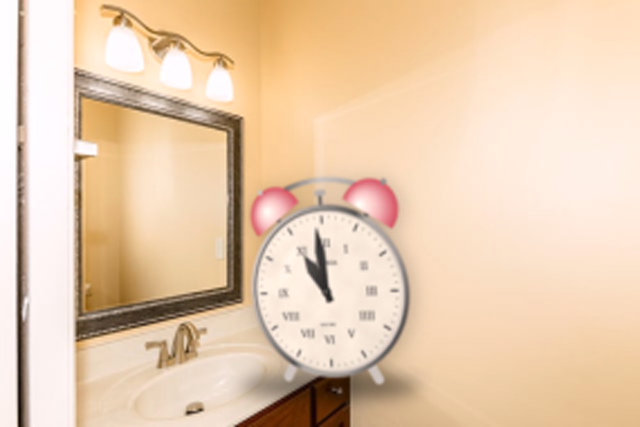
10:59
